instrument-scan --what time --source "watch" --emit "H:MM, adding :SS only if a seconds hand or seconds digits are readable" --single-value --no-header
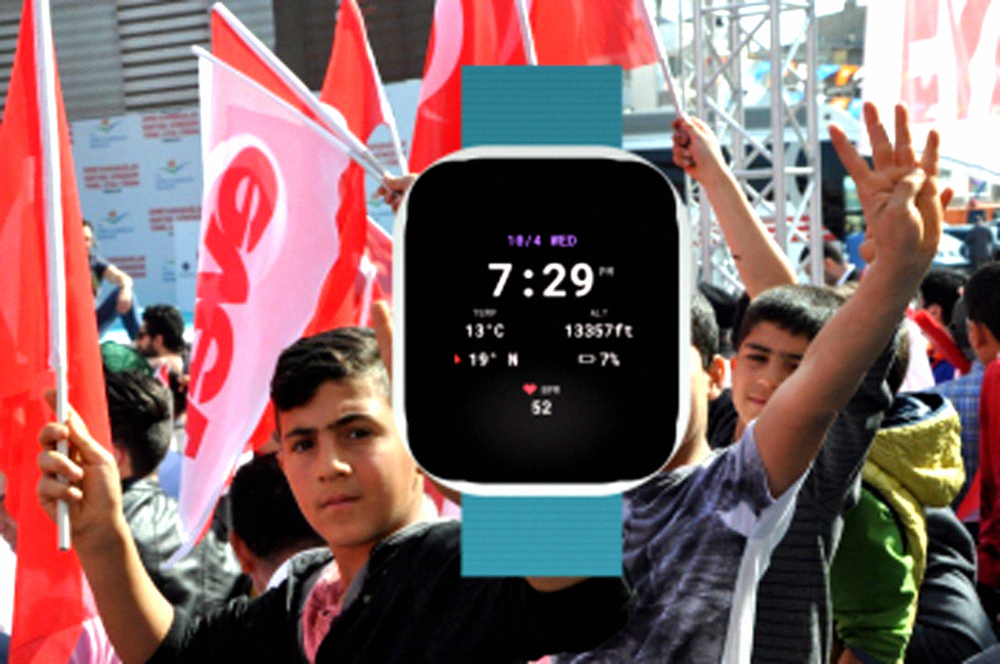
7:29
